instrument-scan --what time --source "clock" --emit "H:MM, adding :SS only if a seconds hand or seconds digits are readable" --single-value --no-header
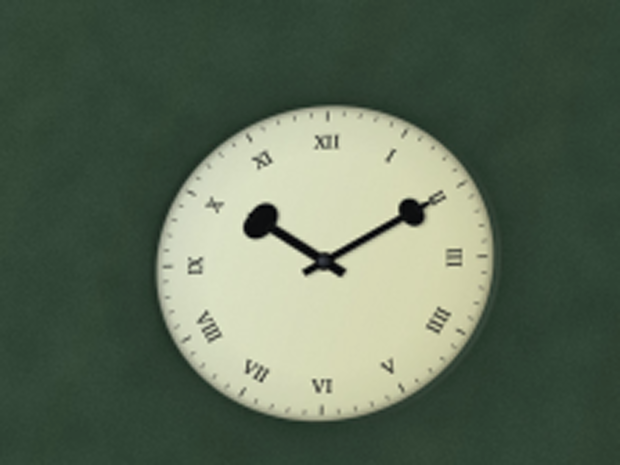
10:10
